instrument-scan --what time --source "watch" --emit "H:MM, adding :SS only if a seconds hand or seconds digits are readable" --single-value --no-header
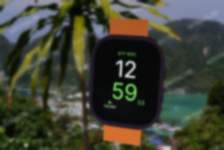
12:59
